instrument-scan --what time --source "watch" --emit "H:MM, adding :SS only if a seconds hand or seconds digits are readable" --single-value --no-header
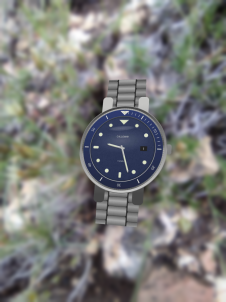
9:27
